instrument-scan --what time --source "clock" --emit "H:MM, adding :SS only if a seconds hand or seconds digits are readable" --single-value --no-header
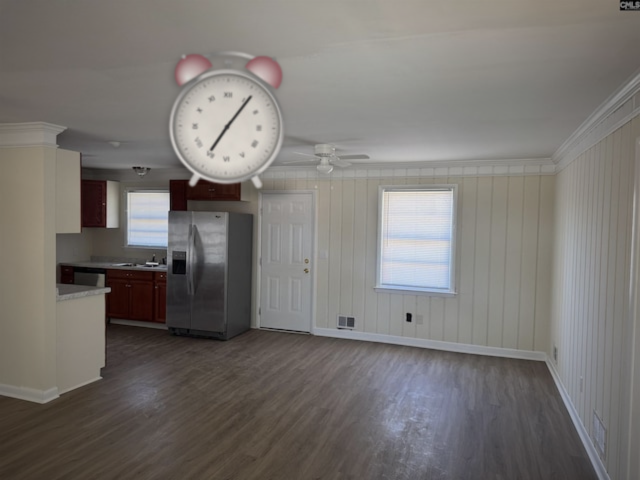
7:06
